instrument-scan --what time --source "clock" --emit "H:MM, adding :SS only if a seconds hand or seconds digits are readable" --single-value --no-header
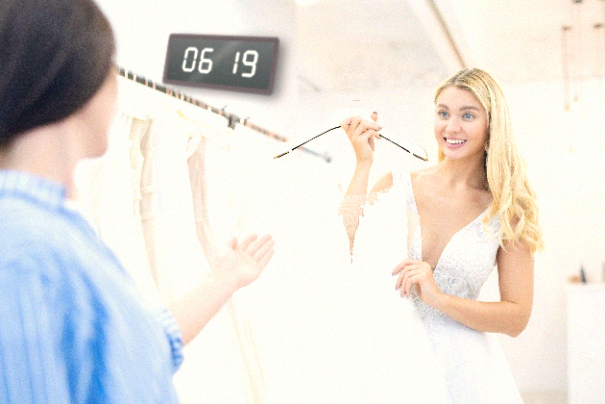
6:19
